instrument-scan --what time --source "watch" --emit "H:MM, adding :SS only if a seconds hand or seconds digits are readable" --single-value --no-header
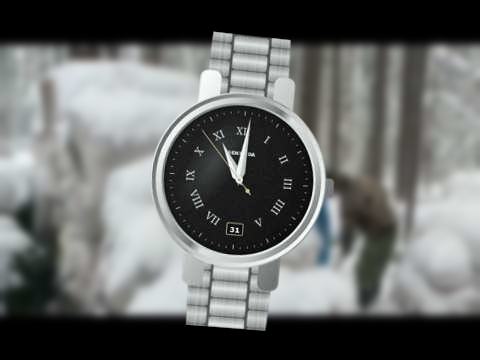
11:00:53
